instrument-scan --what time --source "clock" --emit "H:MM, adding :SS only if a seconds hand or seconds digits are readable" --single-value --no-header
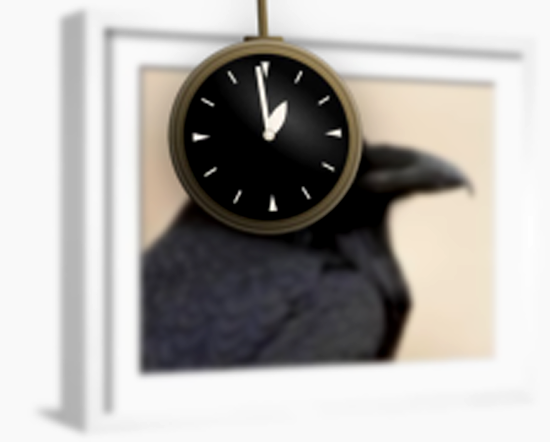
12:59
